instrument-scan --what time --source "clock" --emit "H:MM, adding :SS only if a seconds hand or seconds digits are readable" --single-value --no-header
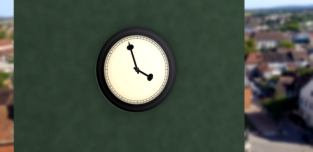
3:57
